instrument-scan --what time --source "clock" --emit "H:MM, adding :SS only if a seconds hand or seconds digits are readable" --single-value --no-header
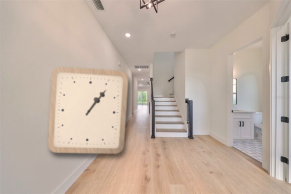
1:06
